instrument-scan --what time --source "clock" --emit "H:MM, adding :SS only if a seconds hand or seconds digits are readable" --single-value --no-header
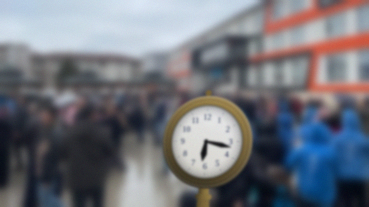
6:17
